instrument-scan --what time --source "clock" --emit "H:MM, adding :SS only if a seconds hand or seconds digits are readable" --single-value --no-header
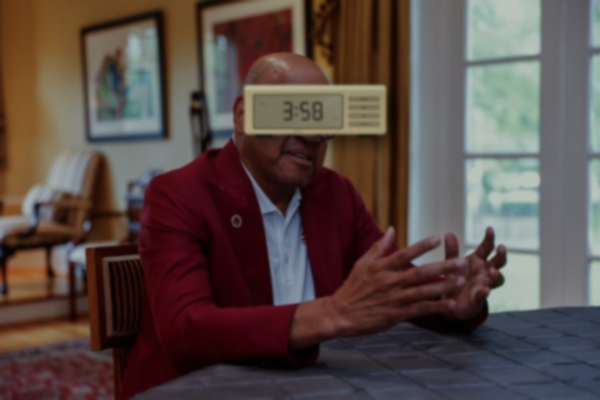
3:58
